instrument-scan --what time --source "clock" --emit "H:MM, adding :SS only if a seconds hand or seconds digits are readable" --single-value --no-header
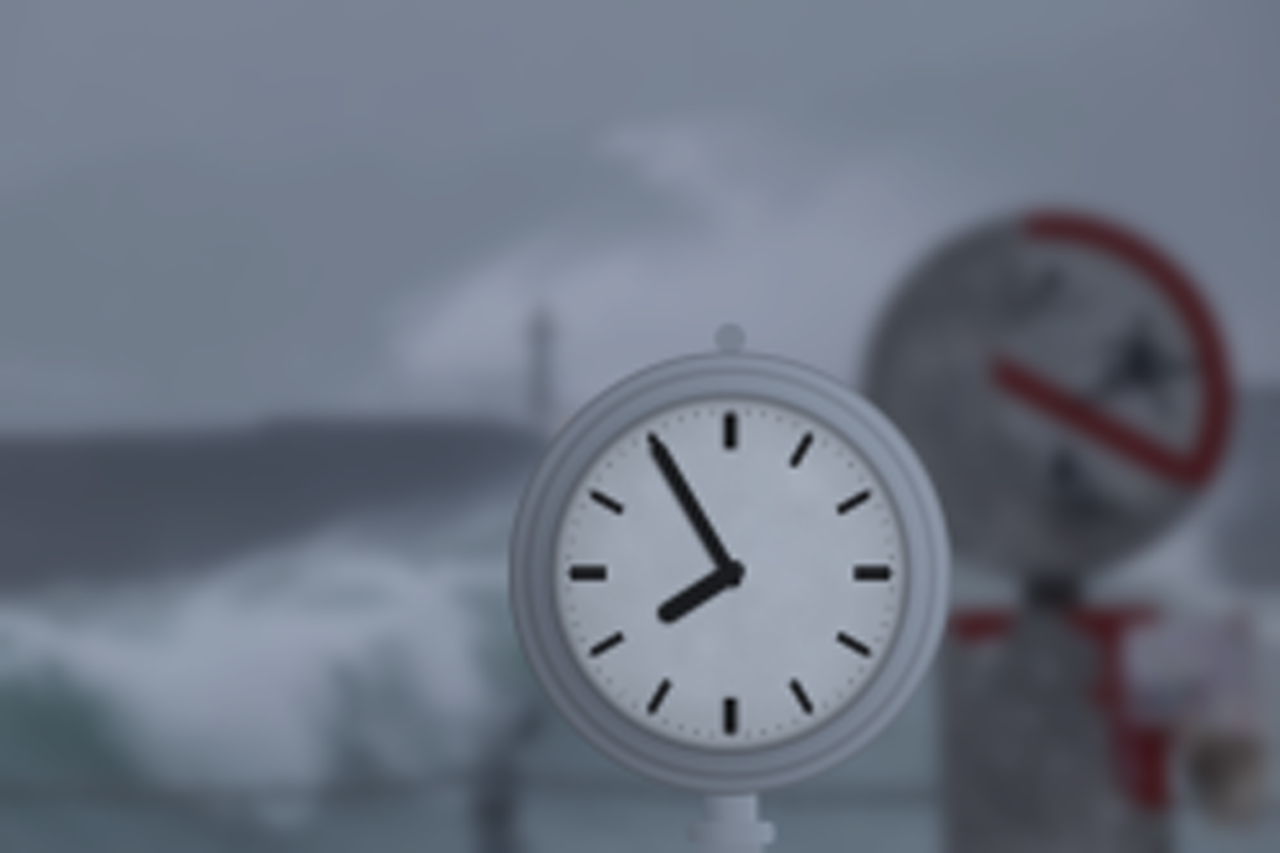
7:55
